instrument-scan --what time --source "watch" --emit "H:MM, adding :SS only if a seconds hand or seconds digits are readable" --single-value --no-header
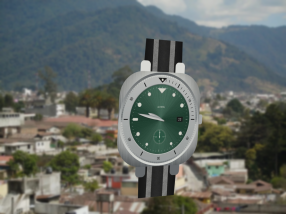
9:47
